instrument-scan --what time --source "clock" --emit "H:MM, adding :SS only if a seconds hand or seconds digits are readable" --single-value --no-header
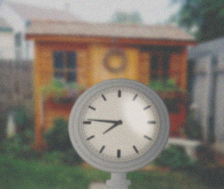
7:46
